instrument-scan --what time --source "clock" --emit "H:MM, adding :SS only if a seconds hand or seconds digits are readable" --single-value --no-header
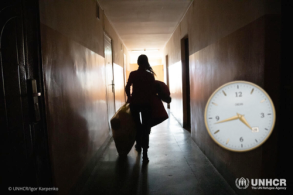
4:43
